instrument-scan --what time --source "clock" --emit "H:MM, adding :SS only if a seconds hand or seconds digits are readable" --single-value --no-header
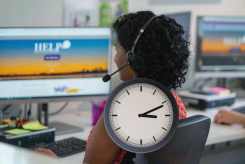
3:11
